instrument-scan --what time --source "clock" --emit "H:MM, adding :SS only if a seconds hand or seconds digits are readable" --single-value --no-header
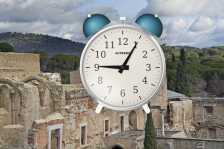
9:05
